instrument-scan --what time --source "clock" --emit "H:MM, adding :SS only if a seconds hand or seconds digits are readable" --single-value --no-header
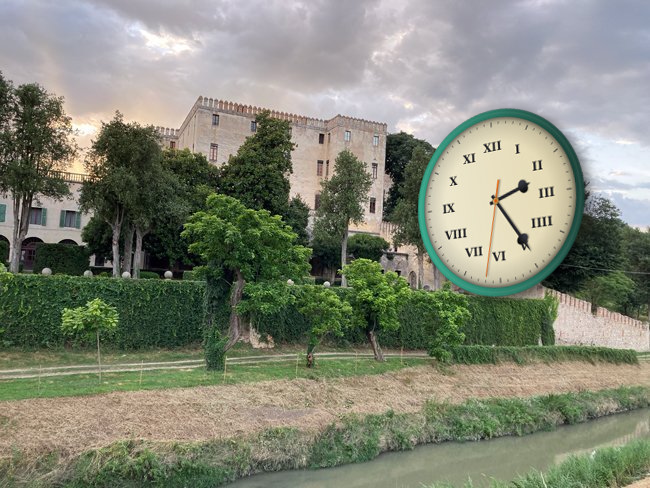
2:24:32
